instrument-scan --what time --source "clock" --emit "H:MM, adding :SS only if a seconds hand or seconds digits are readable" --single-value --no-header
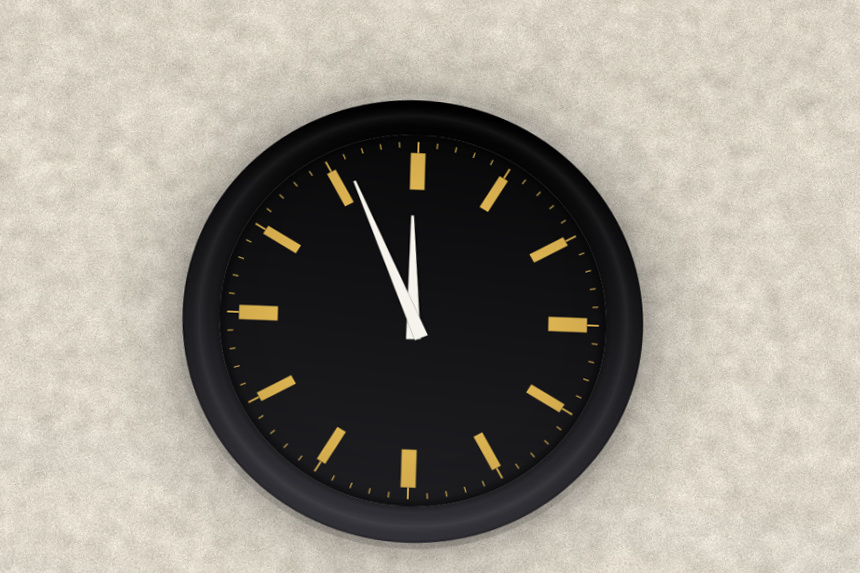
11:56
